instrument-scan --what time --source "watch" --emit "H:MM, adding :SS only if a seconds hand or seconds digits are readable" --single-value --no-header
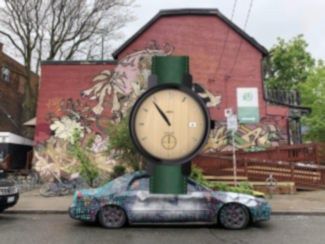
10:54
